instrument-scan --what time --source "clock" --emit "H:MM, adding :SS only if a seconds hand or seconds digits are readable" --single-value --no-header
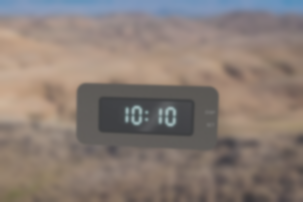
10:10
